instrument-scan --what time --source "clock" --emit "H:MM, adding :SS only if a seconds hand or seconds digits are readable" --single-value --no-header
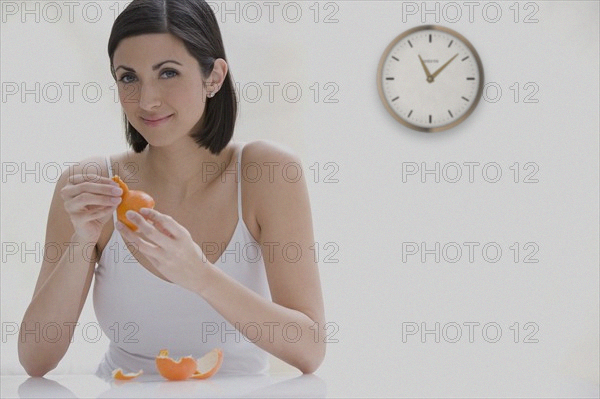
11:08
